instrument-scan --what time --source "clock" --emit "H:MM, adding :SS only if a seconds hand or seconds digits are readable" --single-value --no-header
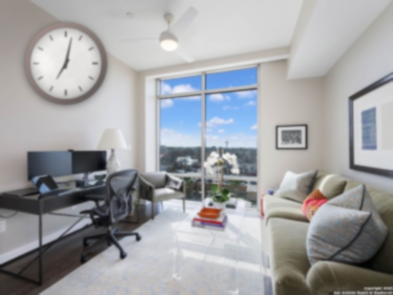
7:02
